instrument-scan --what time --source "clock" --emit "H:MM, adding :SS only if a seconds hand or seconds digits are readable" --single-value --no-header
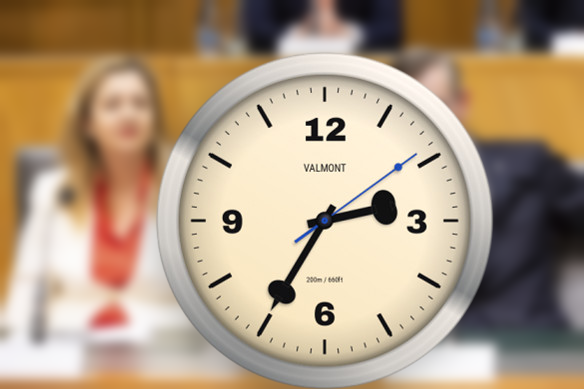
2:35:09
